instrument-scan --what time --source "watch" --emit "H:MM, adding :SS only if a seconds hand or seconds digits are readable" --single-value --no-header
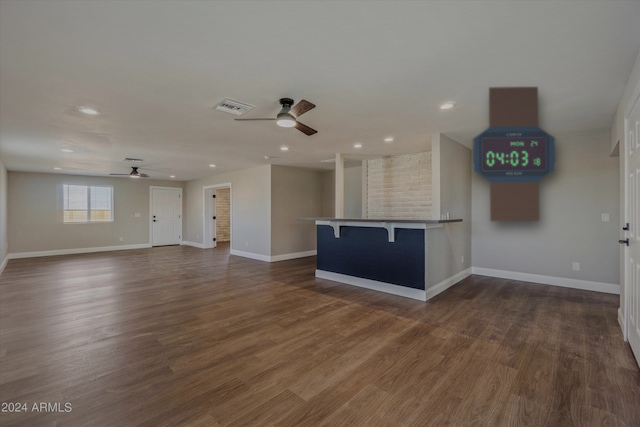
4:03
